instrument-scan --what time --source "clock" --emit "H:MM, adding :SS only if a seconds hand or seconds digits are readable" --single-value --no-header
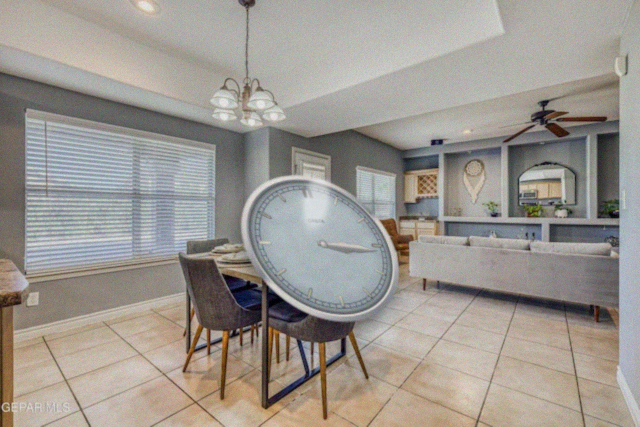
3:16
